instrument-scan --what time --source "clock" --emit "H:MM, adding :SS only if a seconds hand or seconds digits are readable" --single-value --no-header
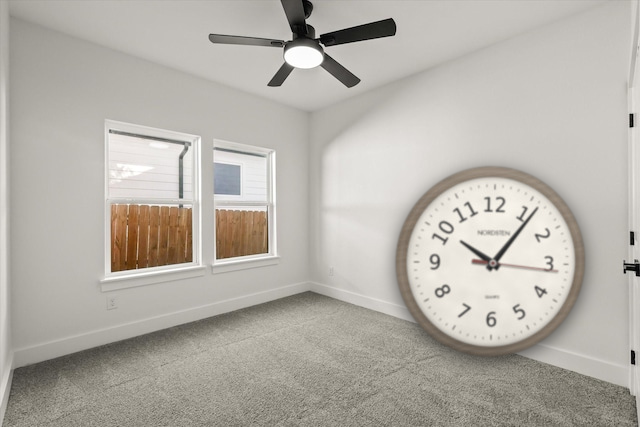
10:06:16
